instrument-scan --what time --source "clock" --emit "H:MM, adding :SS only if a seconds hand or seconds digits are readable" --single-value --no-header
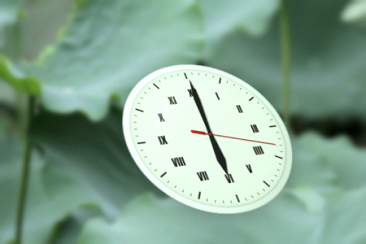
6:00:18
